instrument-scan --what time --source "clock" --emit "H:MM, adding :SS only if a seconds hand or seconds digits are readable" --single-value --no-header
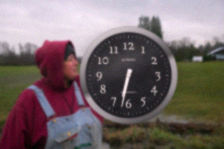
6:32
